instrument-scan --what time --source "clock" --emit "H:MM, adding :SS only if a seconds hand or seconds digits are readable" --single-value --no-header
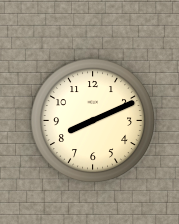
8:11
